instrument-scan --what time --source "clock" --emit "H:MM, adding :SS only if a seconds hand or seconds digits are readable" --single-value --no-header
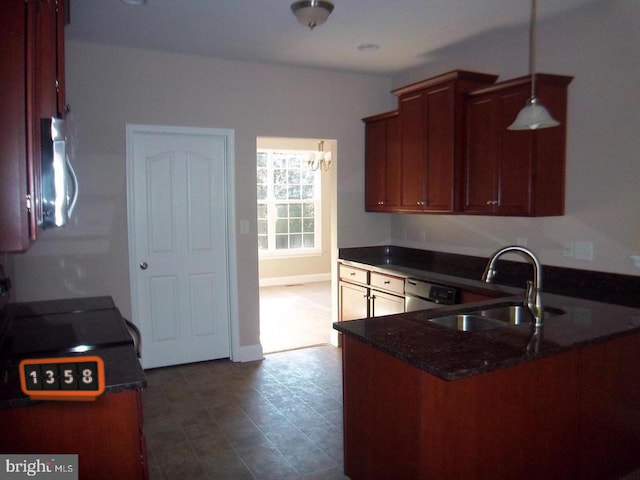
13:58
